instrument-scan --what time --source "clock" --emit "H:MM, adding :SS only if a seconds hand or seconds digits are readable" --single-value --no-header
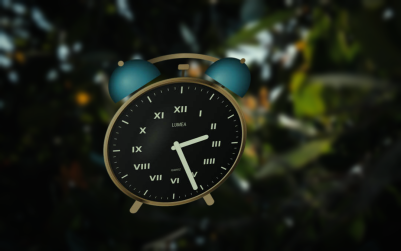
2:26
